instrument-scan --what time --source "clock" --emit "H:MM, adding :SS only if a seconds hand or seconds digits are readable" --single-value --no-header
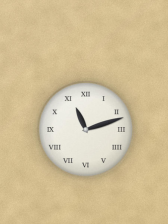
11:12
